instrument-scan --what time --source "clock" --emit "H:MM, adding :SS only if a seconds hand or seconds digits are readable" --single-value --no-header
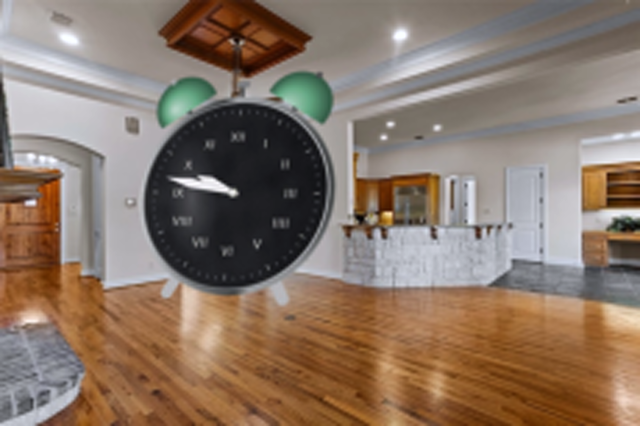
9:47
